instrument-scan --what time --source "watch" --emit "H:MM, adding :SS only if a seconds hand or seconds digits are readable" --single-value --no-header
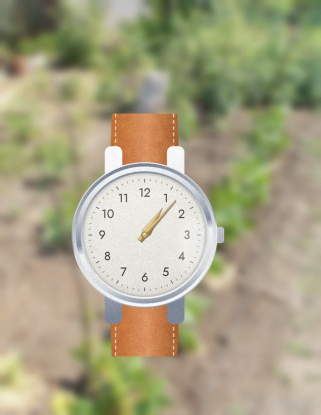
1:07
